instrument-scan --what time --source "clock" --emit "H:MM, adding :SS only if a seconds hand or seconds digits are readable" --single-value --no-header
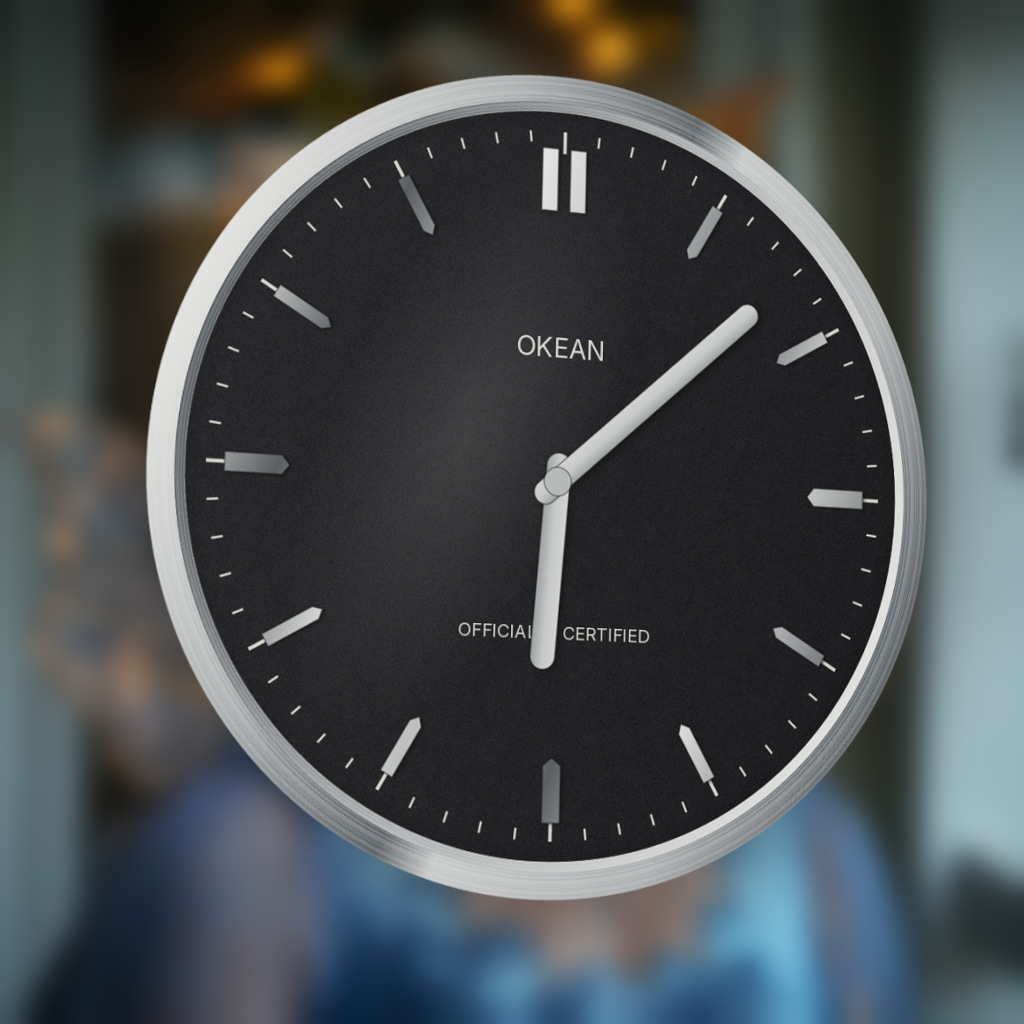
6:08
